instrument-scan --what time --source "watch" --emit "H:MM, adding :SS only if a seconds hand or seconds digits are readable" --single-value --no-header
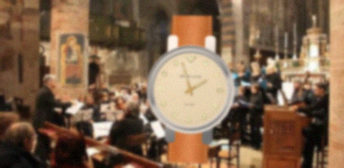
1:57
